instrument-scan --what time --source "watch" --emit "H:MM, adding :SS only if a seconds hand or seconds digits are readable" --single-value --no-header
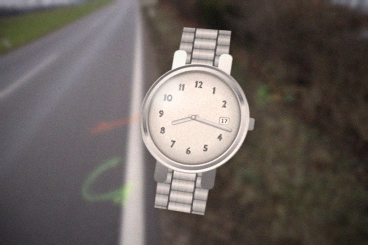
8:17
